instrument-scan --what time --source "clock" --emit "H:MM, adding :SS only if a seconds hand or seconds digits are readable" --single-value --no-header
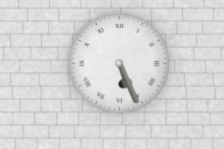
5:26
